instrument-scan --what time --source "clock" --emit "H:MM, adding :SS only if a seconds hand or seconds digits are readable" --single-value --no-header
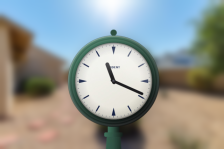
11:19
